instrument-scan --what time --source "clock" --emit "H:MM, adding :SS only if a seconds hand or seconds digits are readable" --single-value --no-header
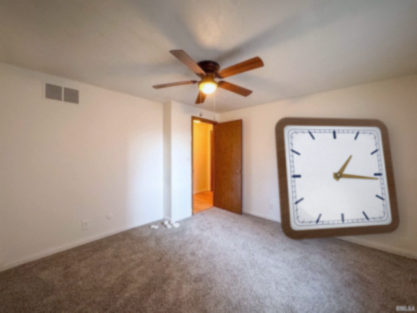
1:16
